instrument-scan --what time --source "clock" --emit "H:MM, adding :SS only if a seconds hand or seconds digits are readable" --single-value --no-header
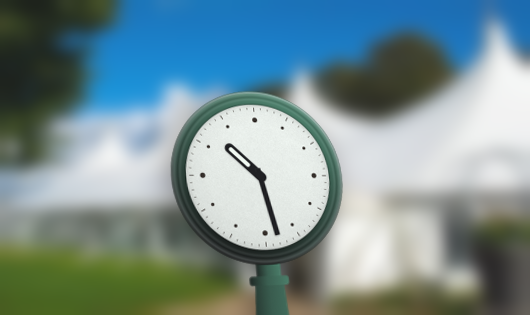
10:28
